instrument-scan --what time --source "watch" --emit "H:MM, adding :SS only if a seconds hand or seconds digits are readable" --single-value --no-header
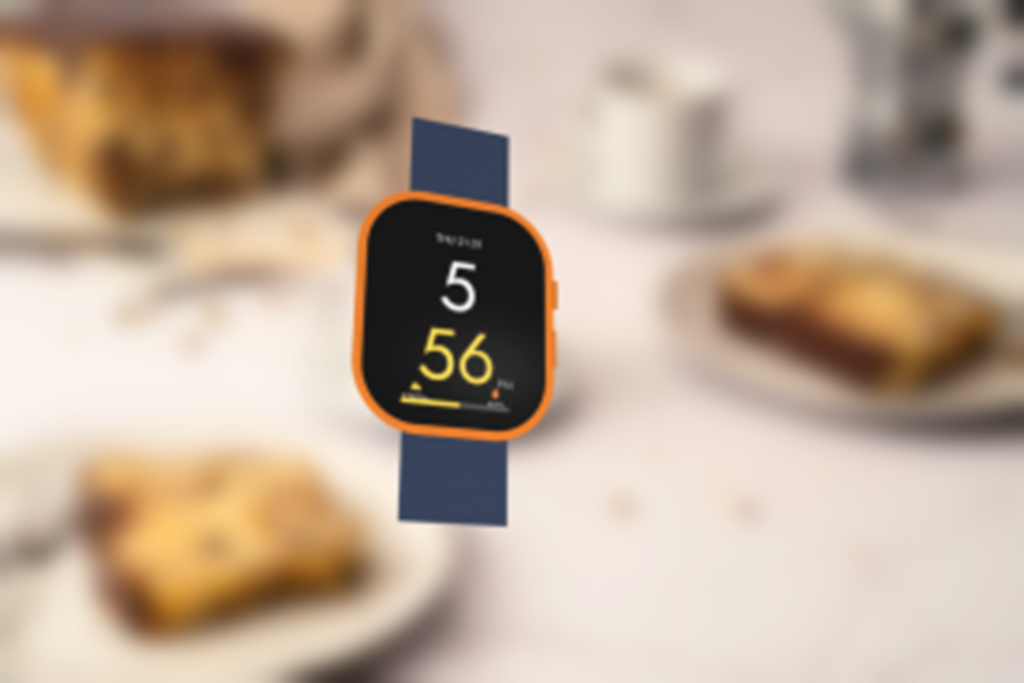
5:56
